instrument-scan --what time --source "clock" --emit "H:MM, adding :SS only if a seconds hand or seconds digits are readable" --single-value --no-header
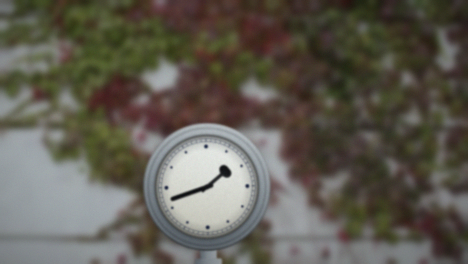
1:42
